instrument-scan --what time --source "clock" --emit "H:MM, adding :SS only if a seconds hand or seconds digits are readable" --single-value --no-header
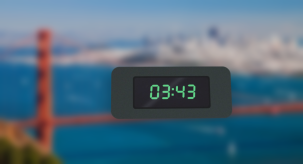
3:43
